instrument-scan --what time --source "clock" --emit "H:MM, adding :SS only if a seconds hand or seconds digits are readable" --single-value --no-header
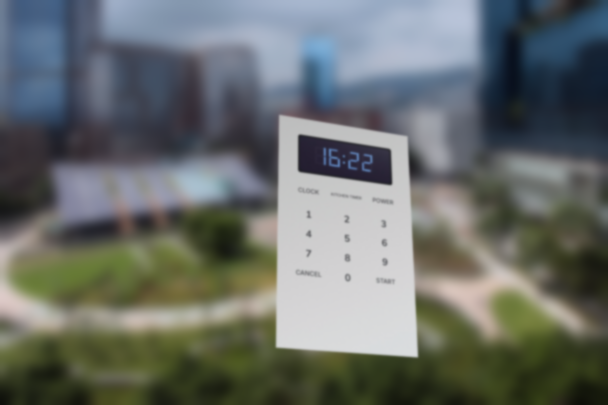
16:22
